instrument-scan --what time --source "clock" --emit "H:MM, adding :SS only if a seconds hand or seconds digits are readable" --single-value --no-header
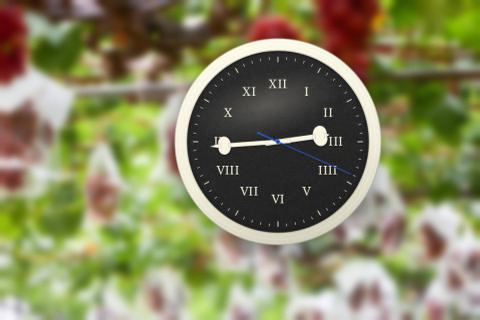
2:44:19
